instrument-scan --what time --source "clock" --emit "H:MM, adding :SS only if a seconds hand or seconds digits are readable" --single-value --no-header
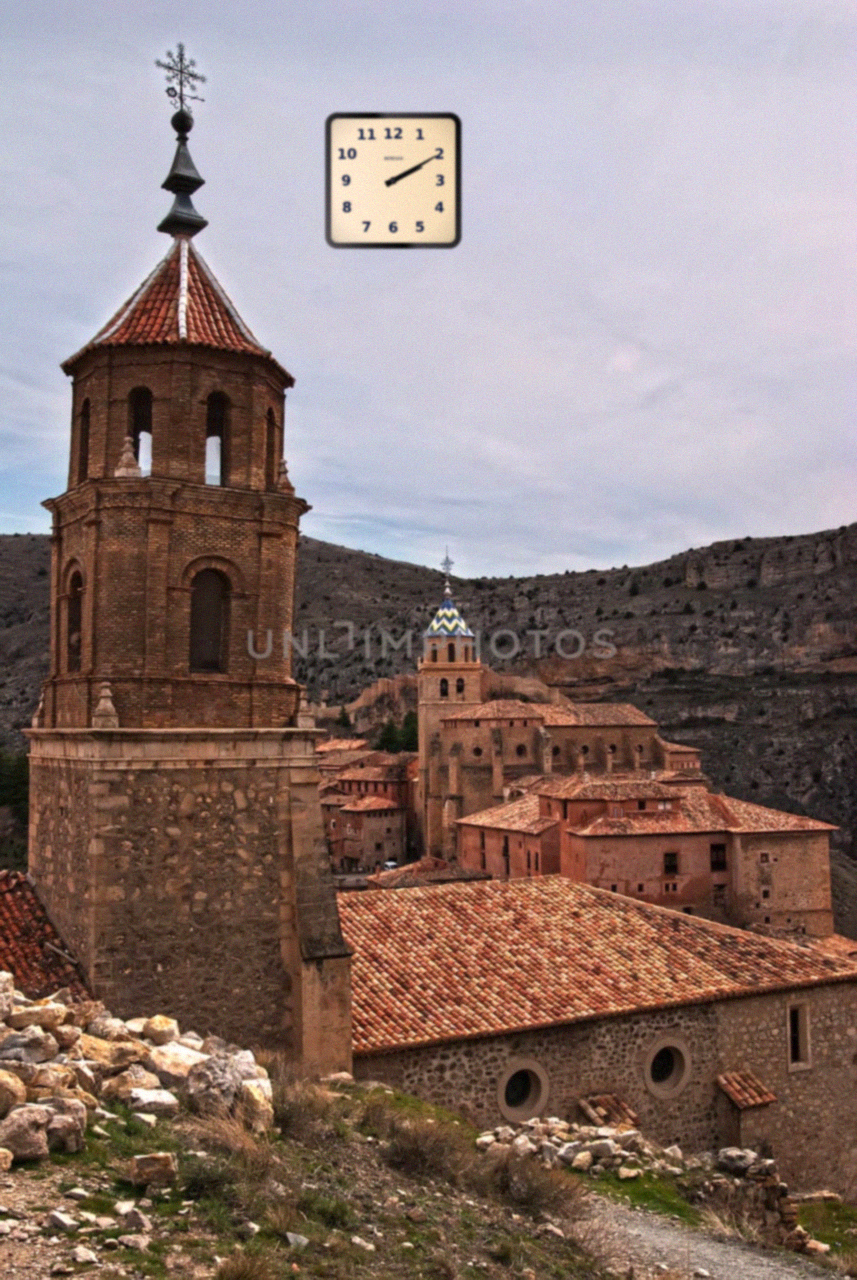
2:10
